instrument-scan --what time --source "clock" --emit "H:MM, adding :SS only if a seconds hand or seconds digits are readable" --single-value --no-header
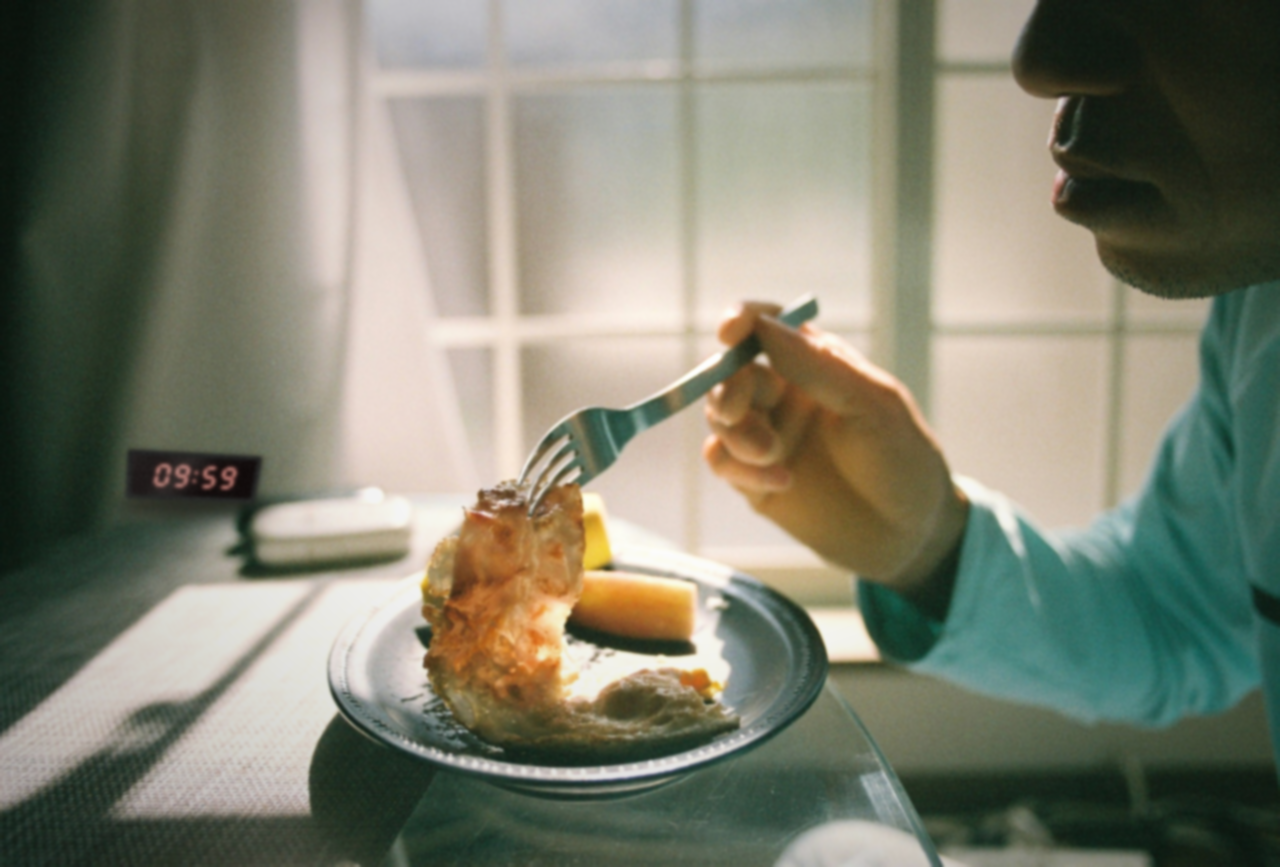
9:59
